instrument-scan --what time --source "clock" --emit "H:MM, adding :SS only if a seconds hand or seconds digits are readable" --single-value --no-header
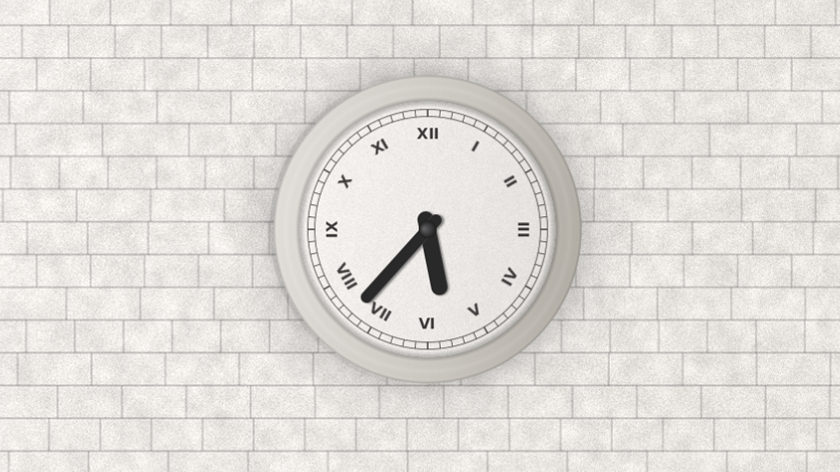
5:37
